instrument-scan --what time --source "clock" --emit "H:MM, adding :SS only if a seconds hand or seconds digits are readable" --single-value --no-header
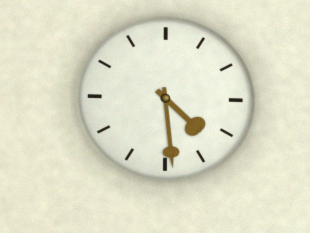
4:29
